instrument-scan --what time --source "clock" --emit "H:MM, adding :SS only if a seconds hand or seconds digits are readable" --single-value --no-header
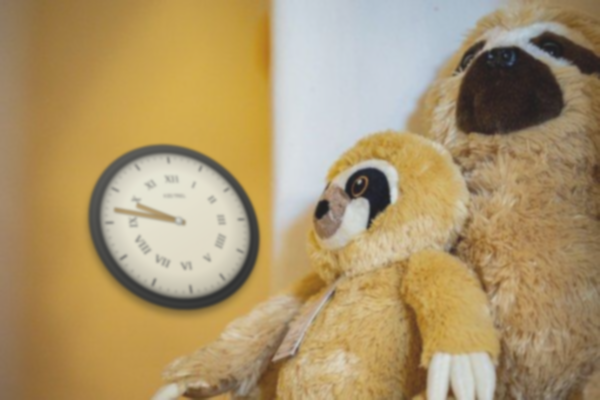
9:47
